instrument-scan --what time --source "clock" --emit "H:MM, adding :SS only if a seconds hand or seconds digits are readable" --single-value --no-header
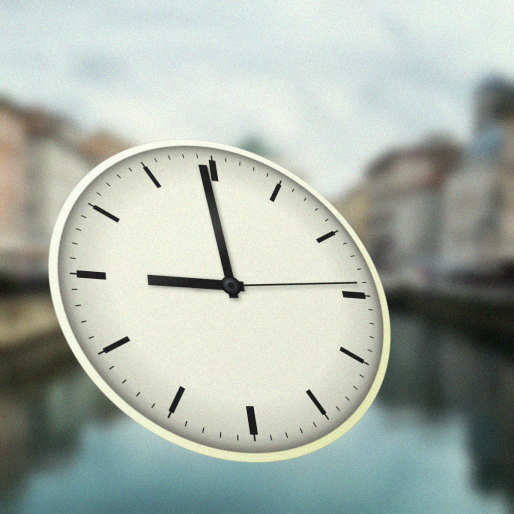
8:59:14
